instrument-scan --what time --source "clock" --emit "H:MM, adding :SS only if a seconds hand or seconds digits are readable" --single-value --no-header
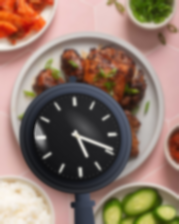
5:19
